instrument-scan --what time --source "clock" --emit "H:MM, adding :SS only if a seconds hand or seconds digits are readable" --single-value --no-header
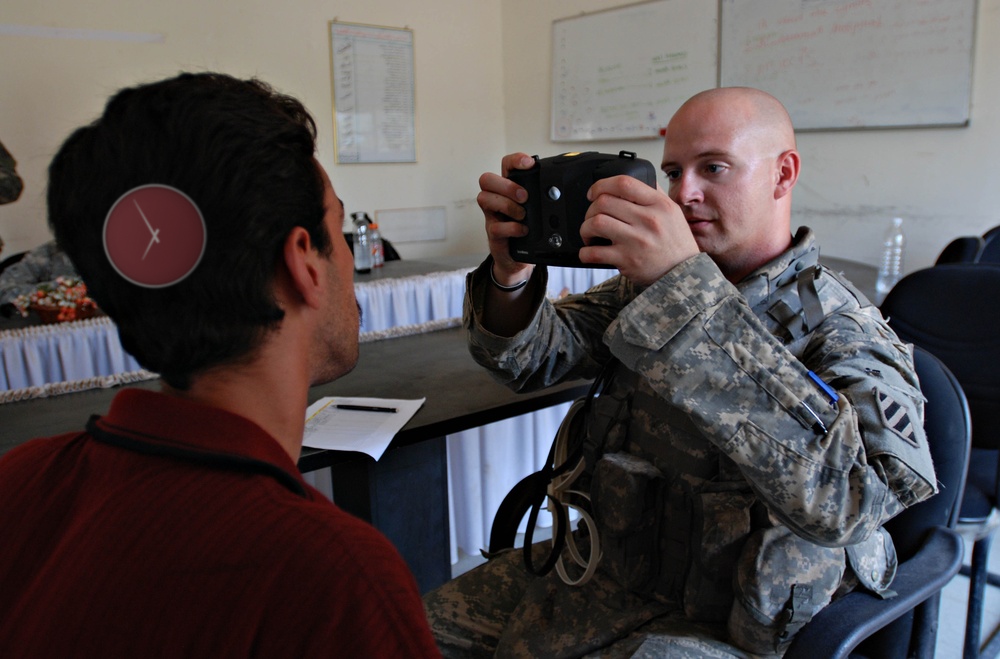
6:55
